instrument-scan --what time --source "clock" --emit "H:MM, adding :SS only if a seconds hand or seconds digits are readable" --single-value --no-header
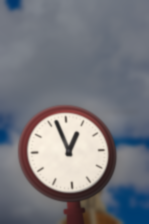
12:57
